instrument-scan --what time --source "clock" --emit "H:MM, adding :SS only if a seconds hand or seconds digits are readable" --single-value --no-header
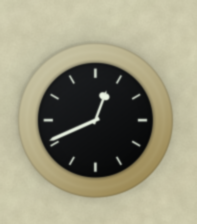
12:41
